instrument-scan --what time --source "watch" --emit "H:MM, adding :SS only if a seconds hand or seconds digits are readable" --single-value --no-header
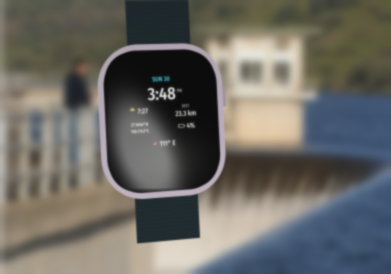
3:48
